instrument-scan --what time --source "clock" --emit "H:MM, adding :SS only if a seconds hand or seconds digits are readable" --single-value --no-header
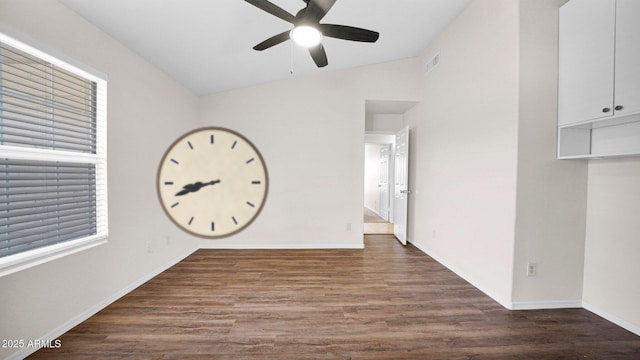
8:42
